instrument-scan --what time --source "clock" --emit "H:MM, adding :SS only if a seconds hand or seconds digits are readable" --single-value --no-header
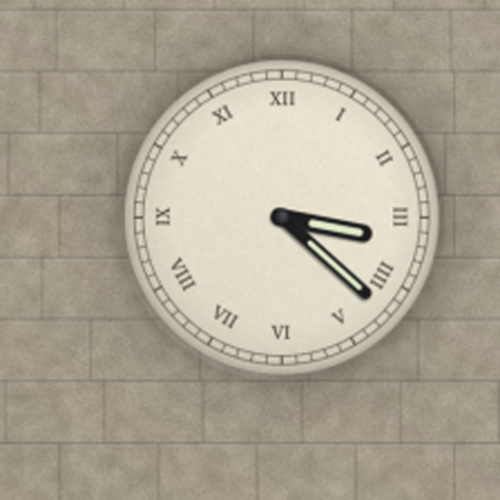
3:22
